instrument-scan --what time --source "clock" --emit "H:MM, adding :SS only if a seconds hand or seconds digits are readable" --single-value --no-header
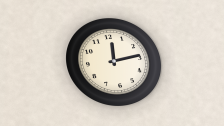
12:14
